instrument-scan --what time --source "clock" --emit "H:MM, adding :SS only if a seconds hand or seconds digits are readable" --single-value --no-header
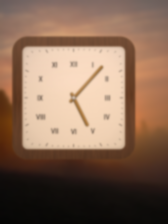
5:07
